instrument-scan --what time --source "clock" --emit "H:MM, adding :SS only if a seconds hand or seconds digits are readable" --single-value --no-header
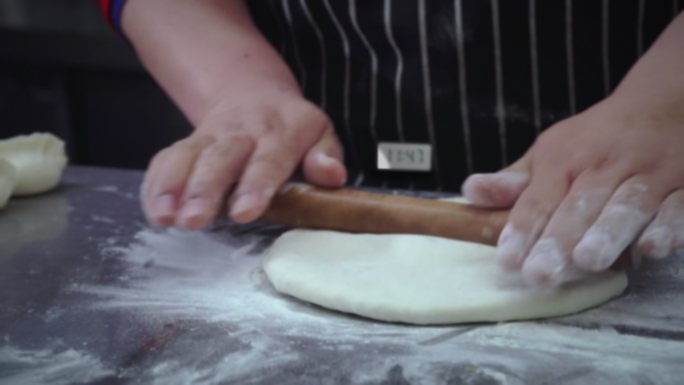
11:47
